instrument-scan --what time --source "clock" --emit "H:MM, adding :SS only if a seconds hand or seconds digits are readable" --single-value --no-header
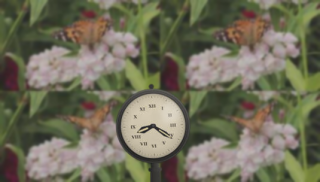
8:21
